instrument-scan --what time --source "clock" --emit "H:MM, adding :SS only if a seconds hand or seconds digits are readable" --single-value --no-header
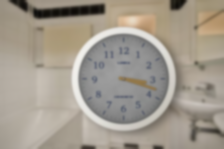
3:18
